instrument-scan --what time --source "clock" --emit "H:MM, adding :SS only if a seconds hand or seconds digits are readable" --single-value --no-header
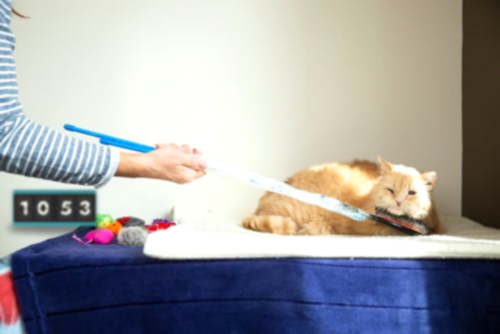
10:53
